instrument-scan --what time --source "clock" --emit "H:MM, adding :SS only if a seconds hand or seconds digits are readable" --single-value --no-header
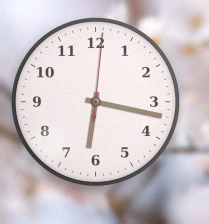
6:17:01
